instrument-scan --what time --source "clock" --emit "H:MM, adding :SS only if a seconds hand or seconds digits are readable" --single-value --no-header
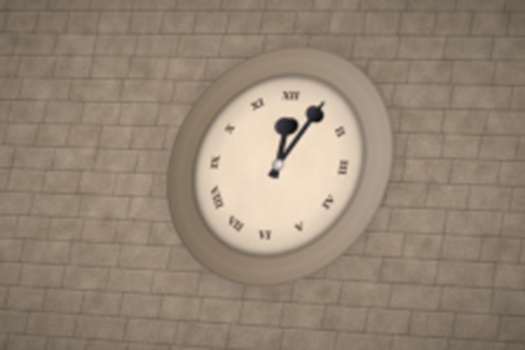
12:05
